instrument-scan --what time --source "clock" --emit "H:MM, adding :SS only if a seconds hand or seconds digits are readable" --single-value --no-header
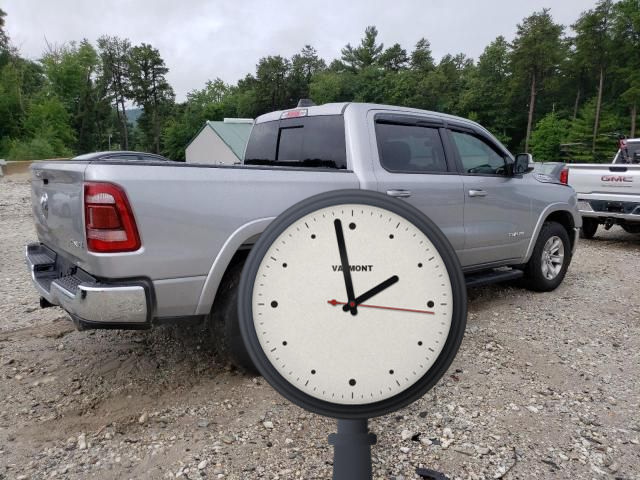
1:58:16
